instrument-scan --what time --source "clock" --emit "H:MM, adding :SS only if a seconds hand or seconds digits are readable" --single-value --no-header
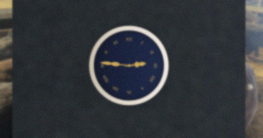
2:46
